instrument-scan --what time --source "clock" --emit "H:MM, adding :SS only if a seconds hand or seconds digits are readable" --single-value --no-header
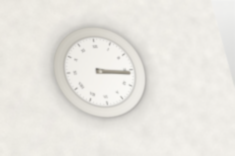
3:16
